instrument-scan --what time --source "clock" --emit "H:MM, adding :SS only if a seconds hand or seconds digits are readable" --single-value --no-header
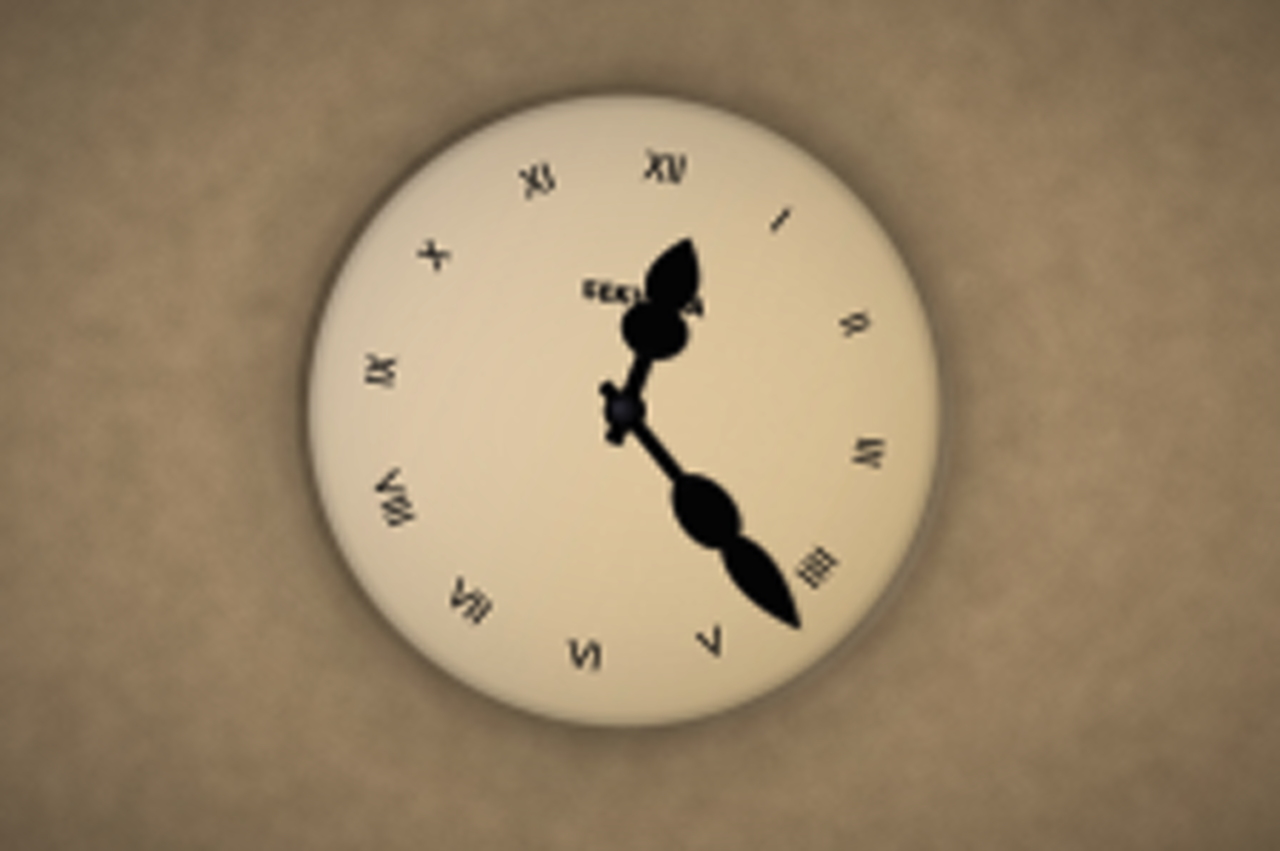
12:22
